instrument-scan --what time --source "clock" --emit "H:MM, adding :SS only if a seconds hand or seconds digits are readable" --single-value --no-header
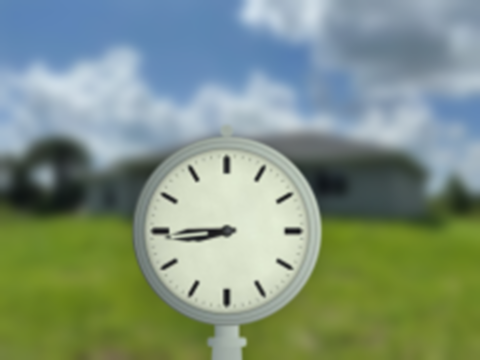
8:44
